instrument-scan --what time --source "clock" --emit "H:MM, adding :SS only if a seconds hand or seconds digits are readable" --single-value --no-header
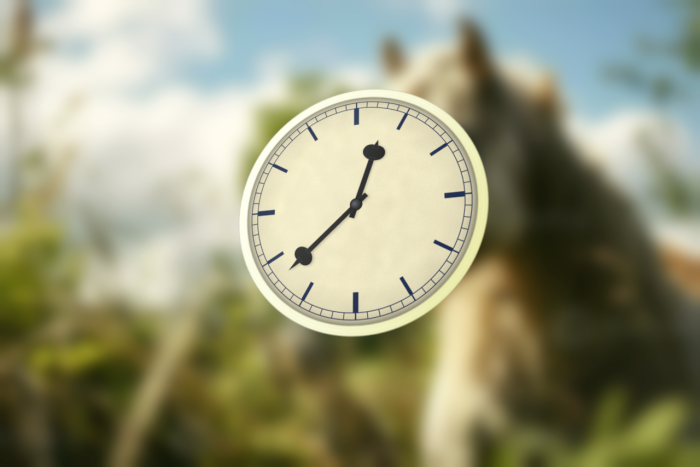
12:38
